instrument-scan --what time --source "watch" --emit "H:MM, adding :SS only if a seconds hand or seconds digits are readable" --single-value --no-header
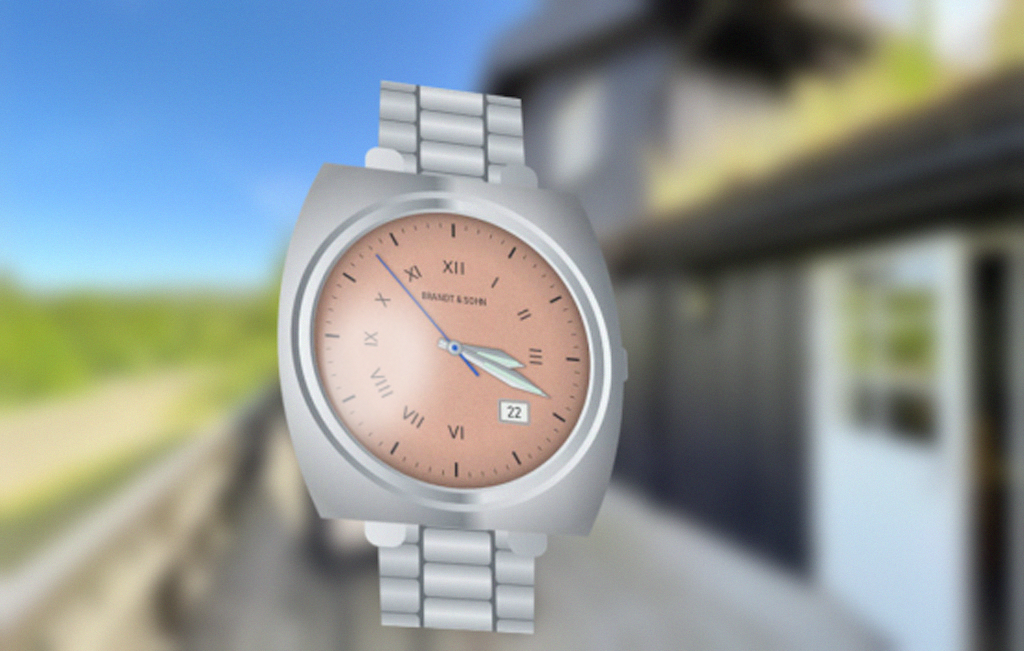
3:18:53
